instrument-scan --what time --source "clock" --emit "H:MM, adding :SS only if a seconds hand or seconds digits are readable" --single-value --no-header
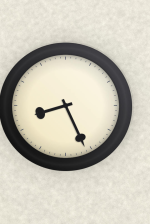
8:26
